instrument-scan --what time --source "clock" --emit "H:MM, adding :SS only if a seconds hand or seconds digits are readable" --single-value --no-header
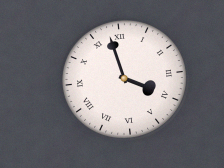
3:58
